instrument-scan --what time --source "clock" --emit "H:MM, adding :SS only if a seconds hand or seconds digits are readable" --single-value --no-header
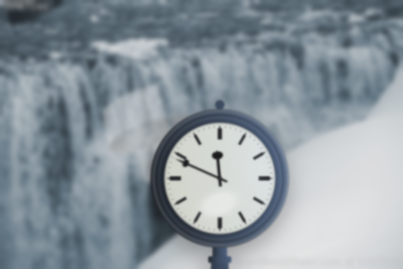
11:49
